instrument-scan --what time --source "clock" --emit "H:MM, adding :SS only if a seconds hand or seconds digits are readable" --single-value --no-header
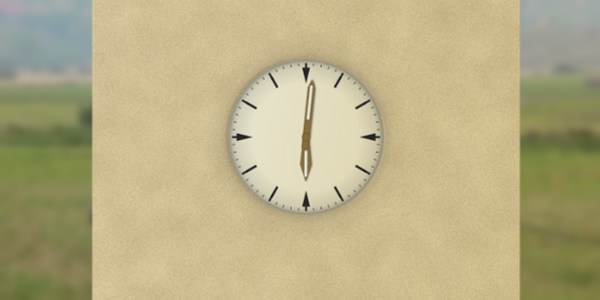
6:01
